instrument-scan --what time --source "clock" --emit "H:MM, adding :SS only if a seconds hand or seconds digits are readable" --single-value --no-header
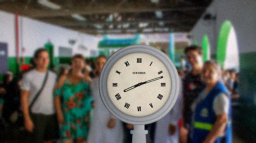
8:12
